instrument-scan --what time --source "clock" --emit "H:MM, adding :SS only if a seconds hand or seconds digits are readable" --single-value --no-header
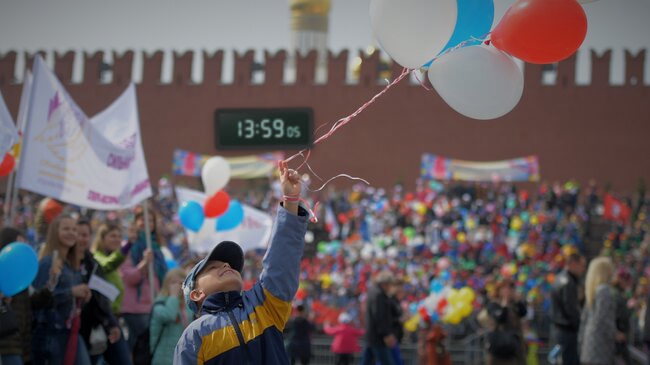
13:59
